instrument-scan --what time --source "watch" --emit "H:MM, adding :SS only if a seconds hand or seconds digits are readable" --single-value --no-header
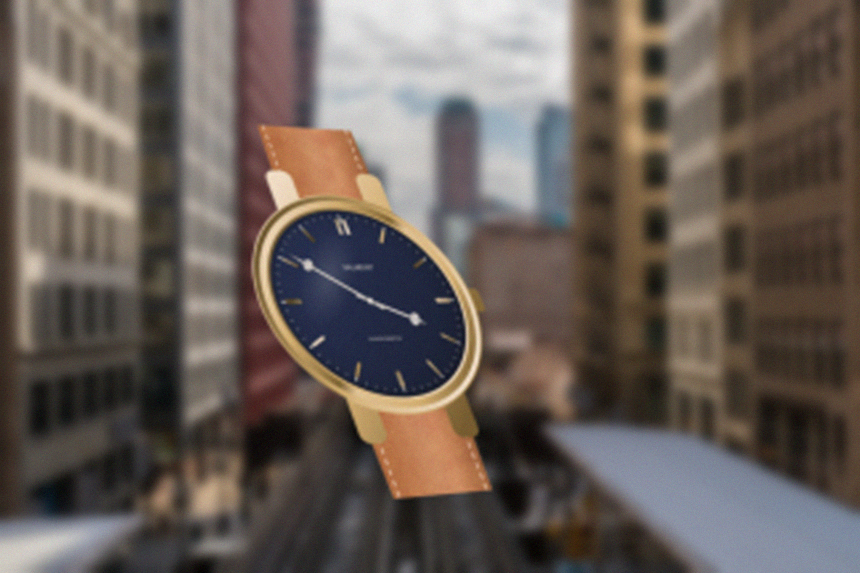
3:51
